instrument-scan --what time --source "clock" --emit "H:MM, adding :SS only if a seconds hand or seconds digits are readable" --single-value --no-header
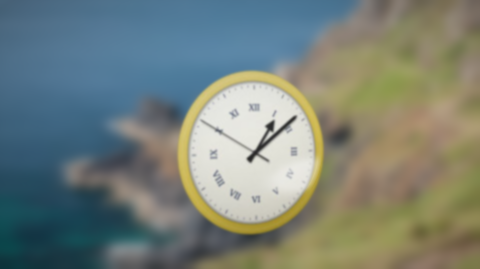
1:08:50
